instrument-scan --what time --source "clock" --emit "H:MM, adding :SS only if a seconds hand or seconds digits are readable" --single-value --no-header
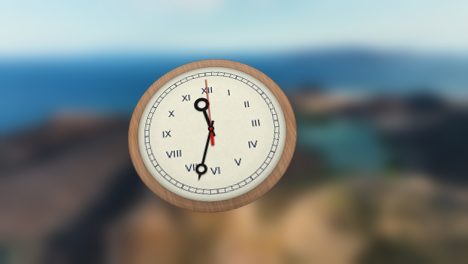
11:33:00
